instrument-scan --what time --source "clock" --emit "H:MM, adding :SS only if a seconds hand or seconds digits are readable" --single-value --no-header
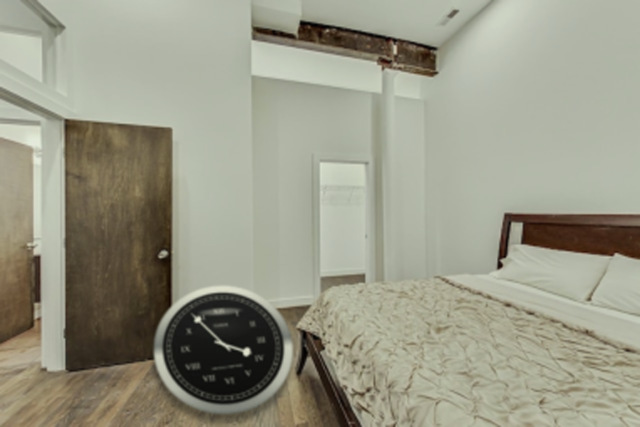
3:54
